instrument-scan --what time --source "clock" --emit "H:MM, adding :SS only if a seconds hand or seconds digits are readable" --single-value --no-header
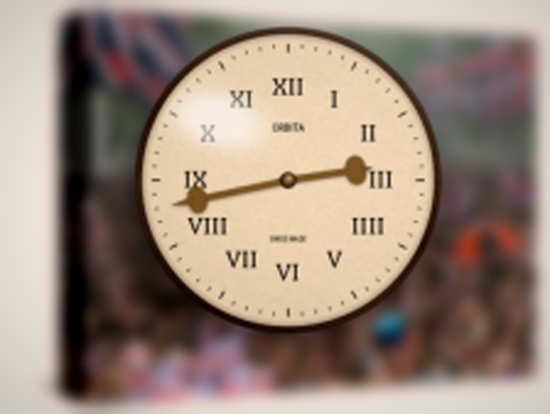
2:43
